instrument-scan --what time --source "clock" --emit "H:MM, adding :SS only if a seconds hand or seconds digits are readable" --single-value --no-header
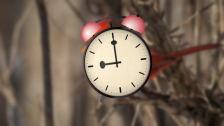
9:00
